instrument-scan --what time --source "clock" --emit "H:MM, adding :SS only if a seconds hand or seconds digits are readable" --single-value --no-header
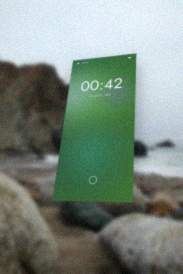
0:42
